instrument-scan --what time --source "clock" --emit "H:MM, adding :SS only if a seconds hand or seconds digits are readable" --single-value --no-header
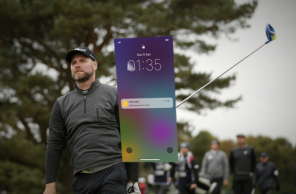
1:35
